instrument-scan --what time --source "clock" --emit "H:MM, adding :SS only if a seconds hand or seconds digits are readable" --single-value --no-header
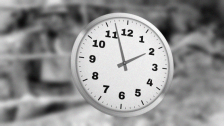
1:57
